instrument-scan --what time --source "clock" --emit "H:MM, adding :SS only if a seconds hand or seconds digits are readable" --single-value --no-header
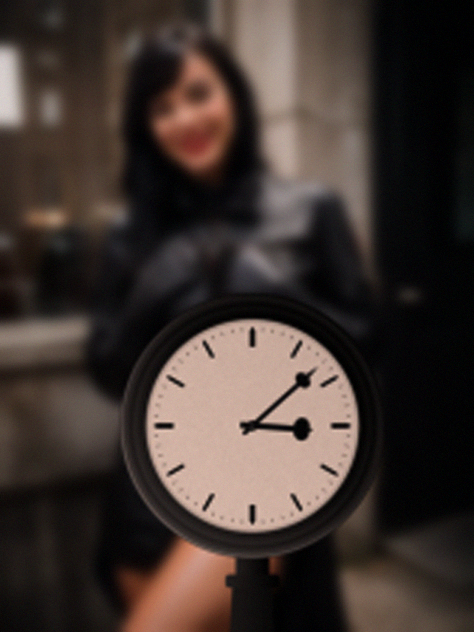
3:08
